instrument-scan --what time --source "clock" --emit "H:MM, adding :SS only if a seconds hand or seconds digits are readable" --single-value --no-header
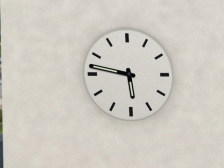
5:47
